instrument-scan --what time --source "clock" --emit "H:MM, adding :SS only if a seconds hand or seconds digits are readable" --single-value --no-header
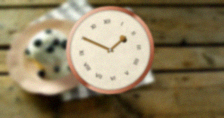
1:50
